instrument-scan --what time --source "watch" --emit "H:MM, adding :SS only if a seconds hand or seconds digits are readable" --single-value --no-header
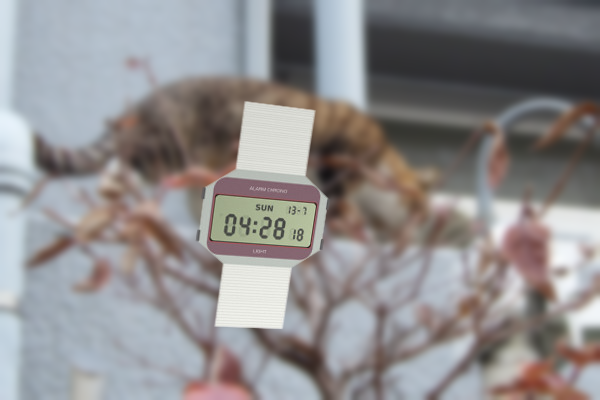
4:28:18
